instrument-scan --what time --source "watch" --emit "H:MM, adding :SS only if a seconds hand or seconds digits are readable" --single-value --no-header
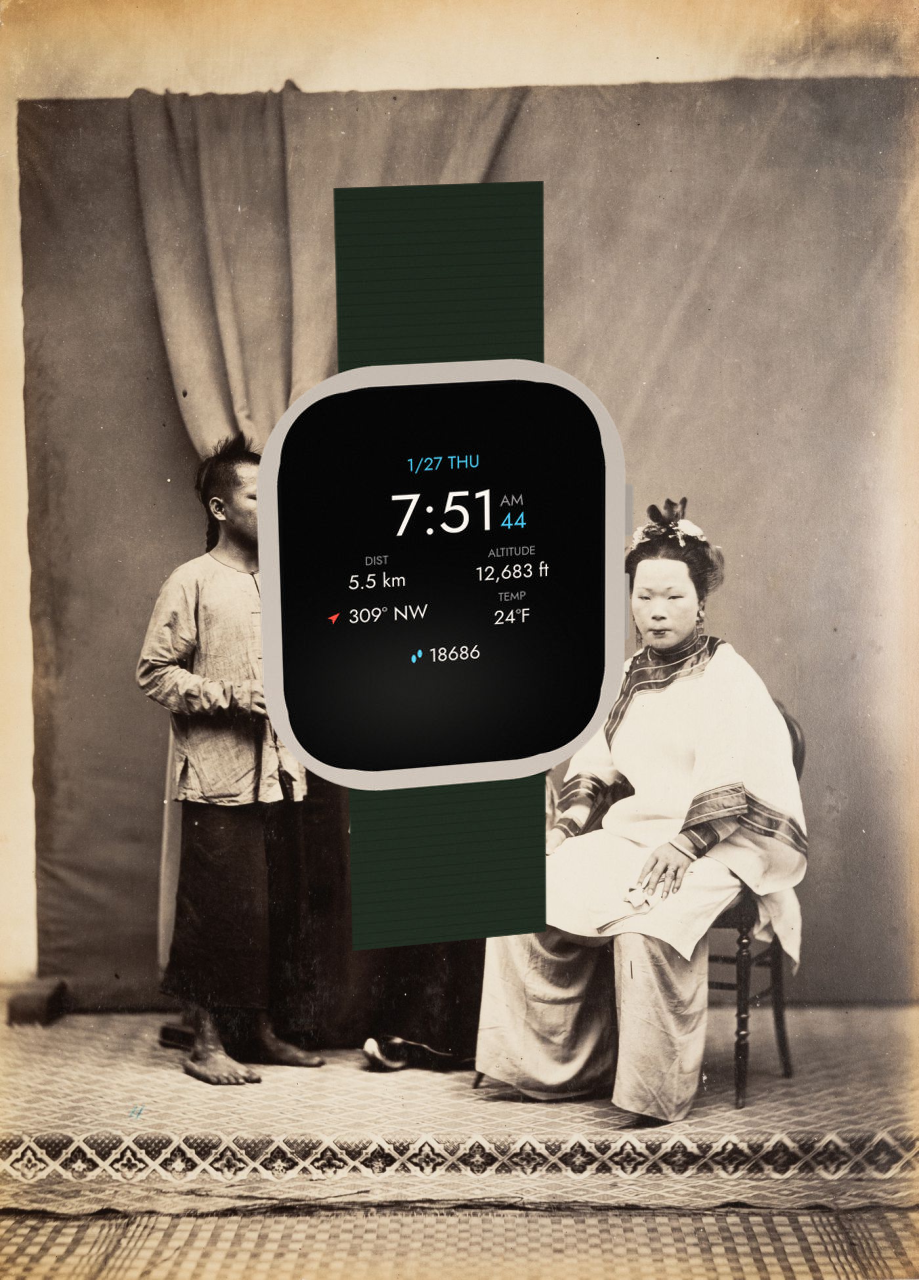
7:51:44
